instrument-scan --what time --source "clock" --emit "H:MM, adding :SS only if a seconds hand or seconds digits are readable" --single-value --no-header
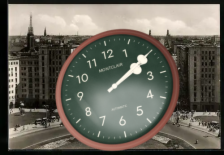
2:10
